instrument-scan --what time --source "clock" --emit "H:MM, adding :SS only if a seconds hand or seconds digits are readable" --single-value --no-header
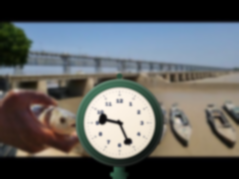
9:26
